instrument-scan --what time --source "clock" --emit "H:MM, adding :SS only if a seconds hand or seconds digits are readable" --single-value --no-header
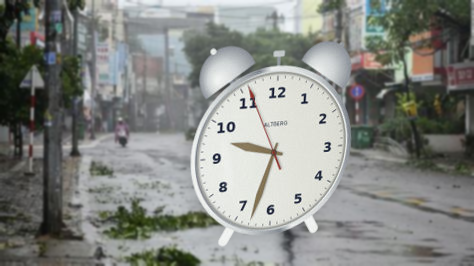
9:32:56
